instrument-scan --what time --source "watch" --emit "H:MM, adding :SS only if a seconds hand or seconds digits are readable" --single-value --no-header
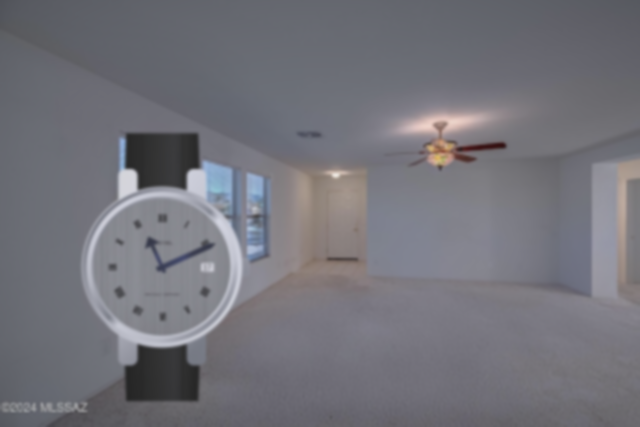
11:11
